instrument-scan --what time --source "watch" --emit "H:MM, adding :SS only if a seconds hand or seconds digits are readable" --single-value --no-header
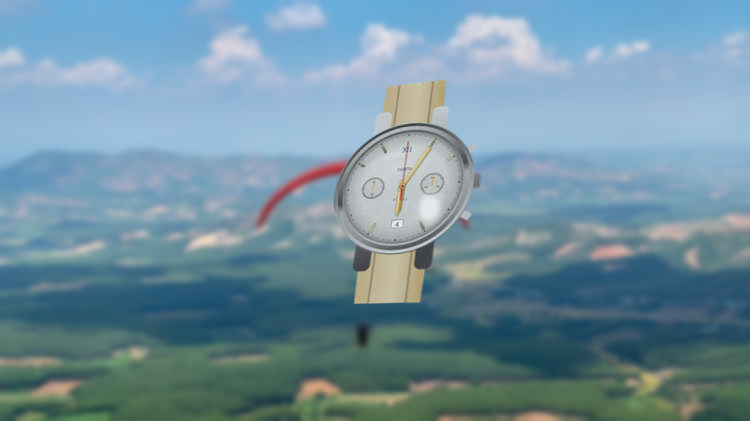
6:05
